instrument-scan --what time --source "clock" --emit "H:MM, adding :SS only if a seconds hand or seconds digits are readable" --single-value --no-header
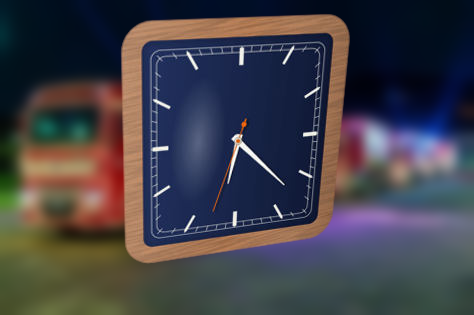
6:22:33
